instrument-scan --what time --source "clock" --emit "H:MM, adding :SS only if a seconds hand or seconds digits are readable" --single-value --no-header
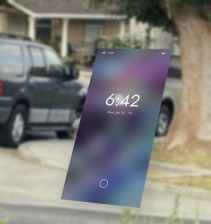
6:42
